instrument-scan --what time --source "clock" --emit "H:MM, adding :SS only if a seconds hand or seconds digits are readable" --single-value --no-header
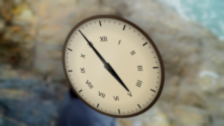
4:55
